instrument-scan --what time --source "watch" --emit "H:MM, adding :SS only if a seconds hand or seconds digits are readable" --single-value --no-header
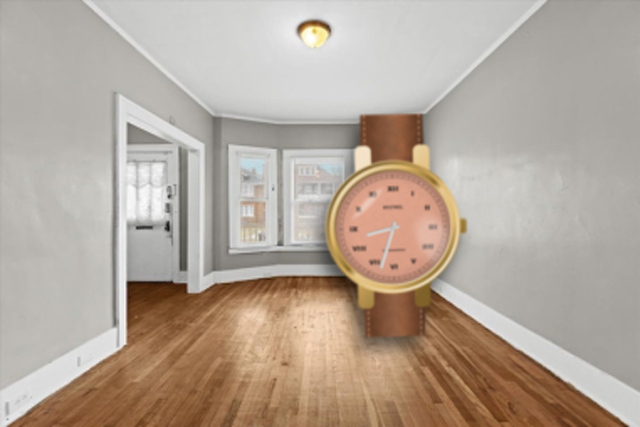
8:33
